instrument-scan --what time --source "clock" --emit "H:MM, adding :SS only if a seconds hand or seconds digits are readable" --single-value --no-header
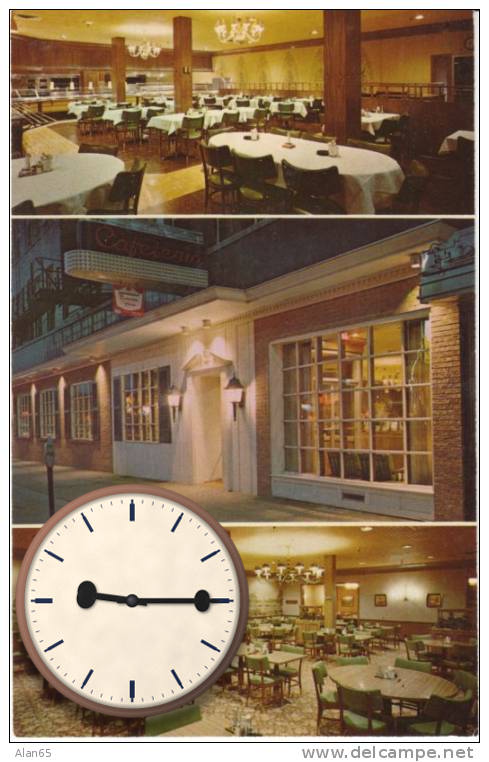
9:15
